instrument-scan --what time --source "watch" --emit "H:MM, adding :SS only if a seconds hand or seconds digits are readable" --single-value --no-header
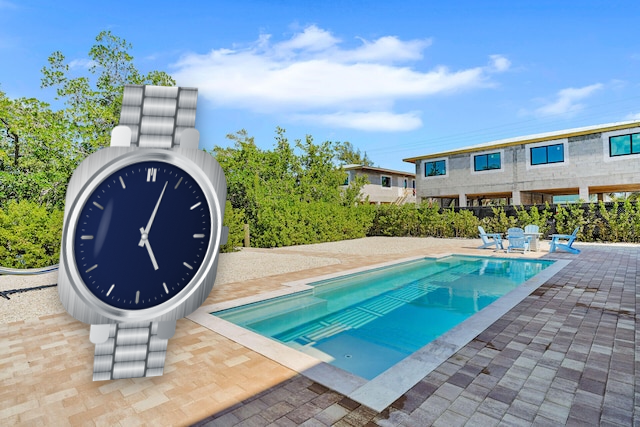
5:03
